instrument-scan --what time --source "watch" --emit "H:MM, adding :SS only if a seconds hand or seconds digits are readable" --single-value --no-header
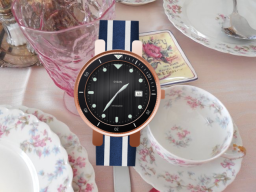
1:36
